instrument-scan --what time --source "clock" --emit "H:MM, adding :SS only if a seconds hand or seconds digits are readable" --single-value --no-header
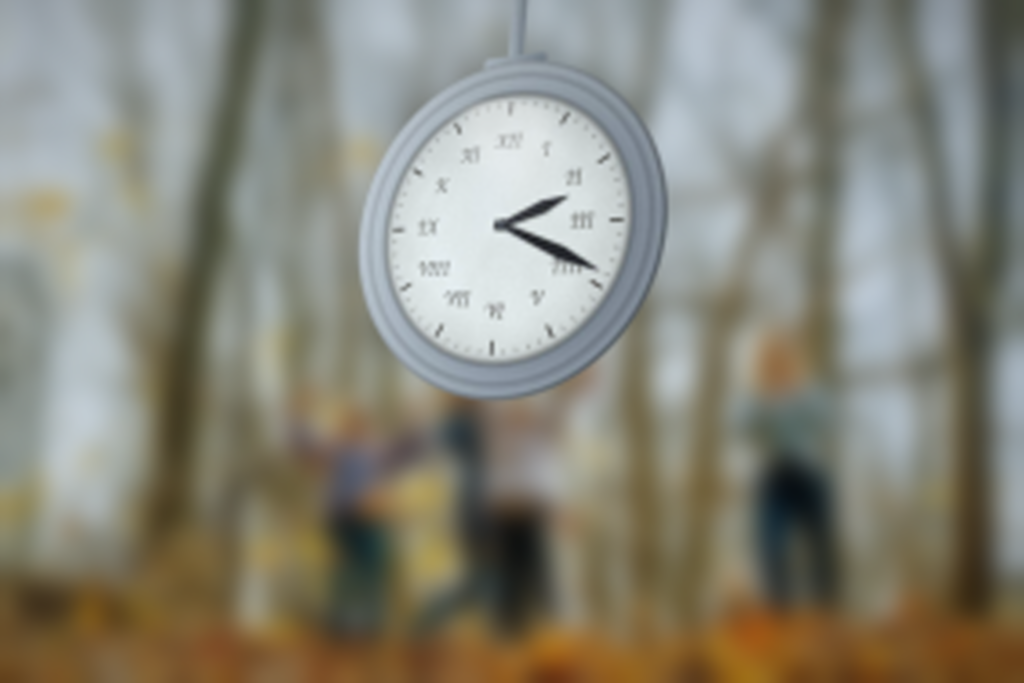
2:19
